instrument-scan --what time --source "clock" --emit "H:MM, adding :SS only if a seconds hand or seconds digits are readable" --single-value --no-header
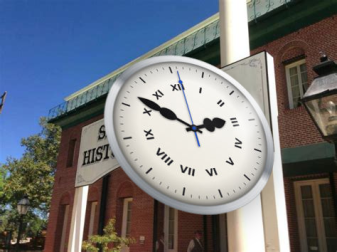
2:52:01
